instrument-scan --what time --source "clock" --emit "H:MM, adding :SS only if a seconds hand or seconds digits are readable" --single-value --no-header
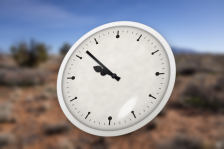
9:52
